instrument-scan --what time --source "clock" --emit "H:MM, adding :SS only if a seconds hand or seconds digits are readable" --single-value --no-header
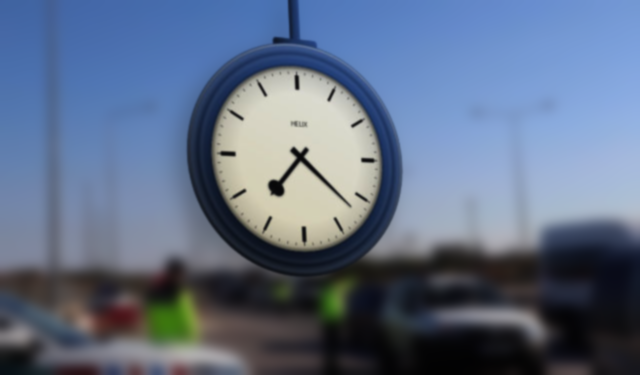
7:22
